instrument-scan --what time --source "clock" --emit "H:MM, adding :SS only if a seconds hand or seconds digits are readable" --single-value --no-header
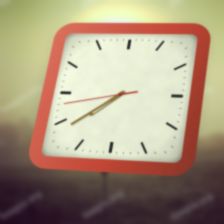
7:38:43
